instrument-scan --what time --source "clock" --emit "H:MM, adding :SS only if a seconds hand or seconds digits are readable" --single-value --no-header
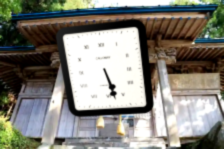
5:28
